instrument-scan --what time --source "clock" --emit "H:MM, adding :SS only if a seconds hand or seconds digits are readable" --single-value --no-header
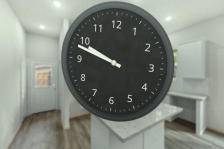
9:48
